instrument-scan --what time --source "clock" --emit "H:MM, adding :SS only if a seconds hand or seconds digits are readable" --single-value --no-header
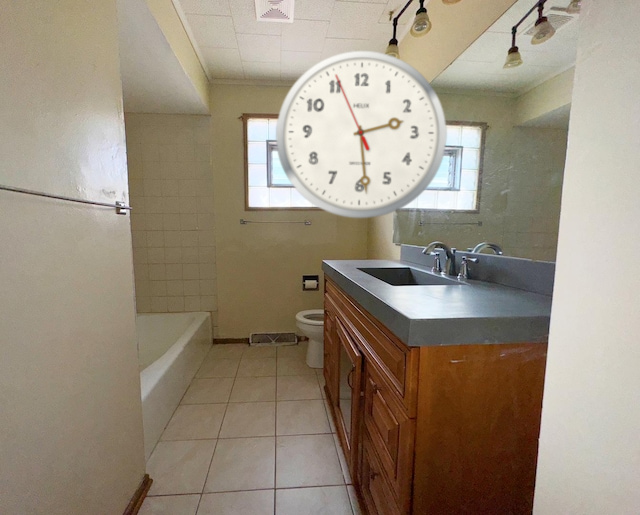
2:28:56
